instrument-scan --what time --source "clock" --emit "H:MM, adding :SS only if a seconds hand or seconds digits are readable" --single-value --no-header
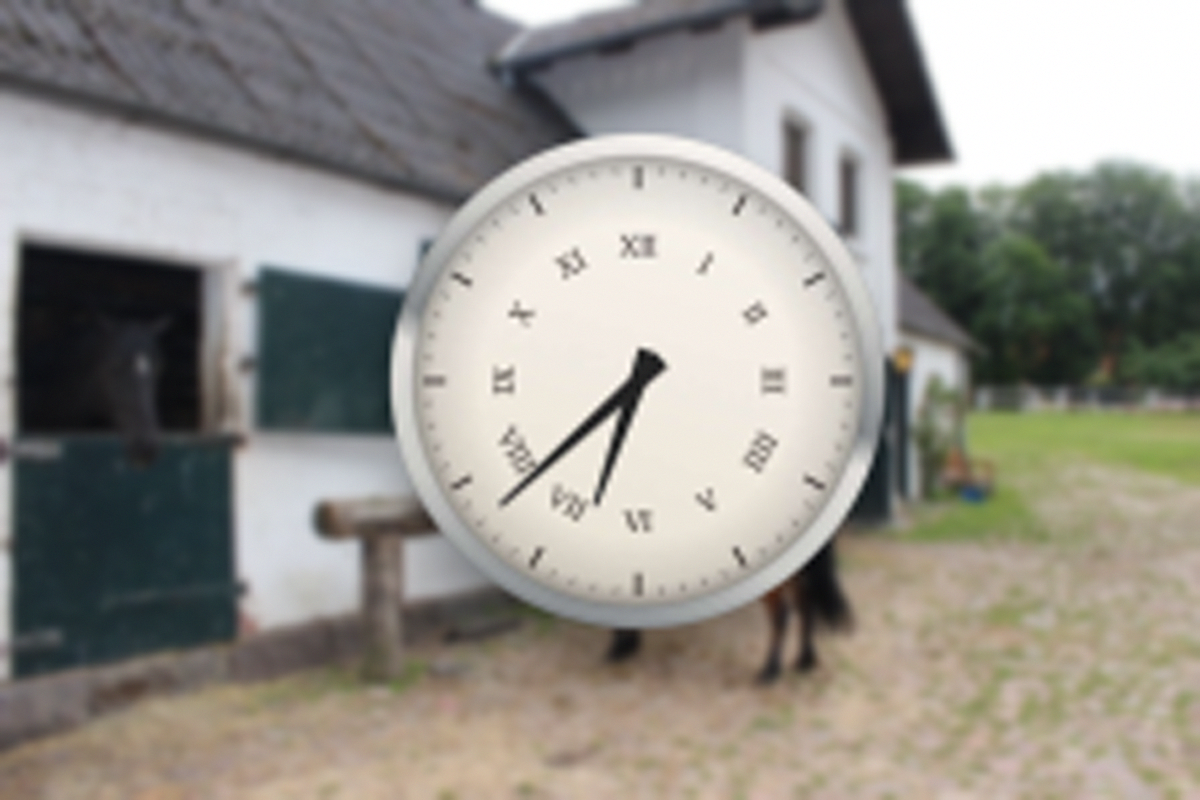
6:38
